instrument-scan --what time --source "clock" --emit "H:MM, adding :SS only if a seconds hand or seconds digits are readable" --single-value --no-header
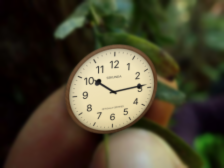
10:14
